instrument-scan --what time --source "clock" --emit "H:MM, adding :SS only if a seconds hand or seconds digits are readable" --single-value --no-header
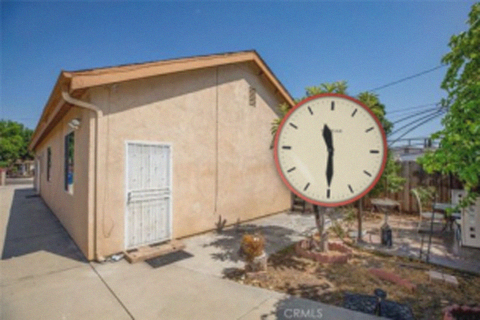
11:30
